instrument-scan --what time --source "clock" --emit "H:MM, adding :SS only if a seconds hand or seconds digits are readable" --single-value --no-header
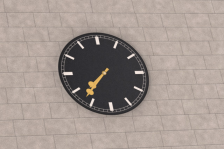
7:37
